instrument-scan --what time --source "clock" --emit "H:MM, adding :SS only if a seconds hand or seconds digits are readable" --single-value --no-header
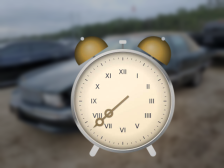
7:38
